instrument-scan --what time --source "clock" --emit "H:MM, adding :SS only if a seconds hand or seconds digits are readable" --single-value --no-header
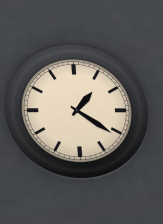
1:21
